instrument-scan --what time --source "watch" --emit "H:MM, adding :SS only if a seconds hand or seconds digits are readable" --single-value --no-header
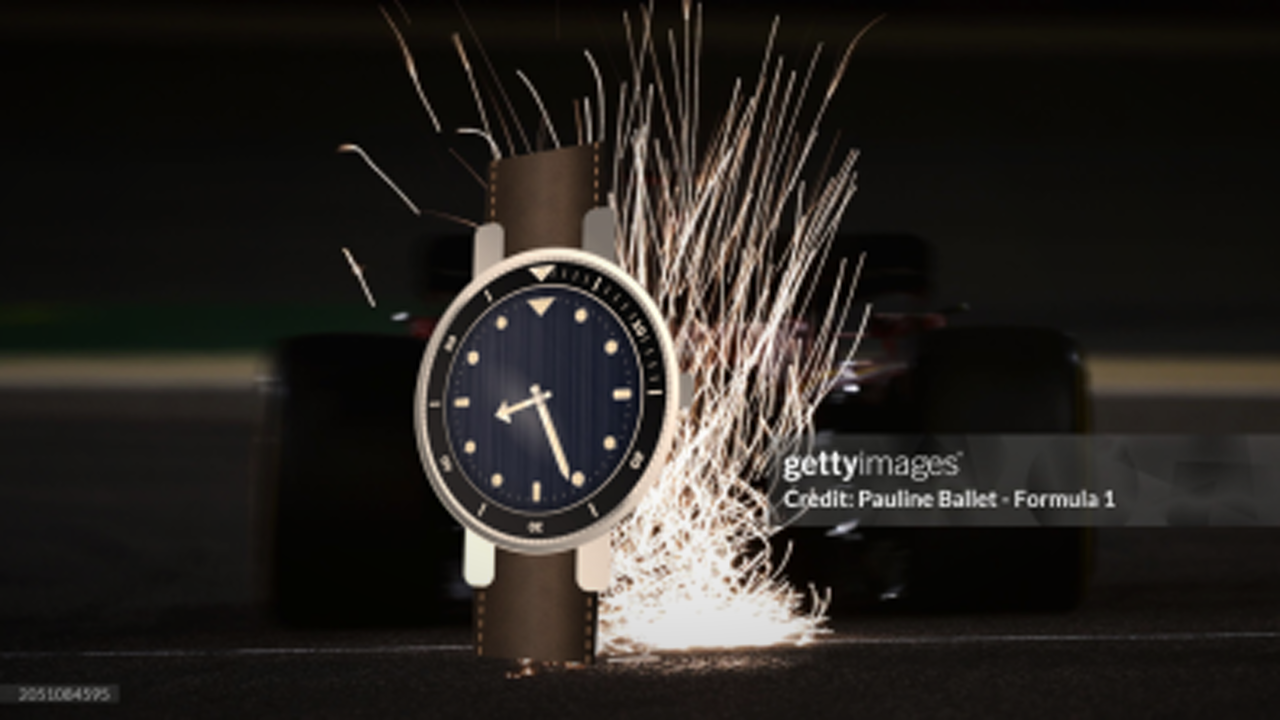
8:26
